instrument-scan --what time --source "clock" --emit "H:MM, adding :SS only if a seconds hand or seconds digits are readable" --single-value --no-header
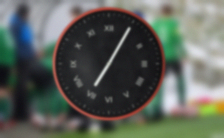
7:05
